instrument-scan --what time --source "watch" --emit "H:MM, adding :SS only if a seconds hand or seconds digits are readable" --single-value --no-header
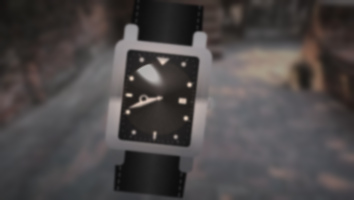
8:41
